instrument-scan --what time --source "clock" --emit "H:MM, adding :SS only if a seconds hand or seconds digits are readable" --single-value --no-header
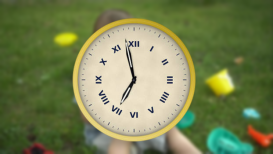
6:58
